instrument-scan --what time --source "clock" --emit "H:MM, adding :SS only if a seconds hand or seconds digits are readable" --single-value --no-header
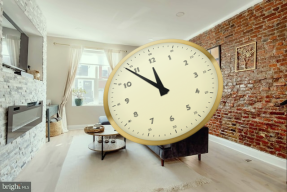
11:54
